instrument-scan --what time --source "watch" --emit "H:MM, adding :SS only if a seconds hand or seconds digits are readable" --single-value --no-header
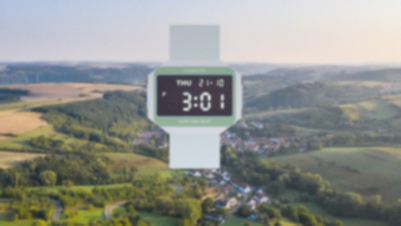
3:01
